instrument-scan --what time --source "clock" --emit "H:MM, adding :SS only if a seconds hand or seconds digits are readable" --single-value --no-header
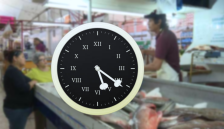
5:21
